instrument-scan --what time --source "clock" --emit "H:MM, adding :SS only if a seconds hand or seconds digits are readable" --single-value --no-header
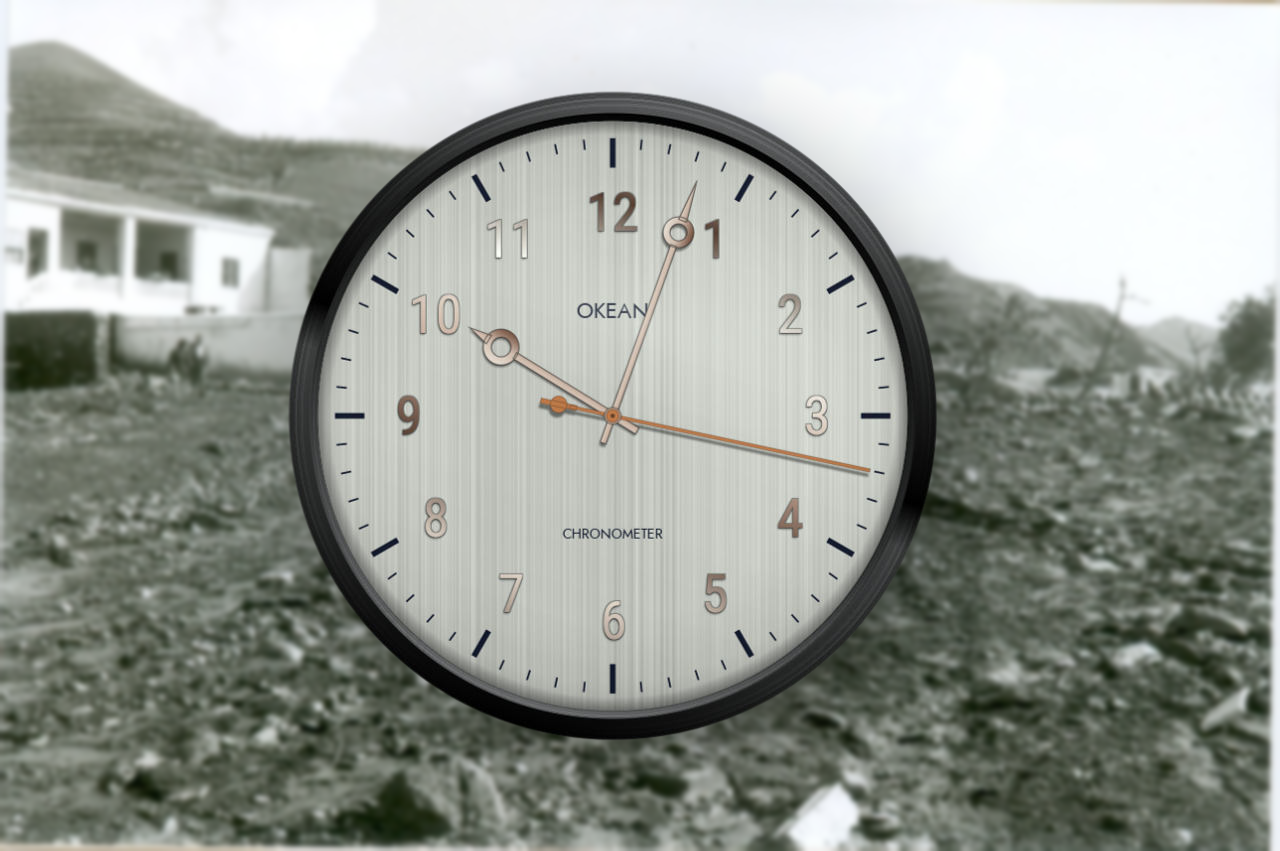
10:03:17
